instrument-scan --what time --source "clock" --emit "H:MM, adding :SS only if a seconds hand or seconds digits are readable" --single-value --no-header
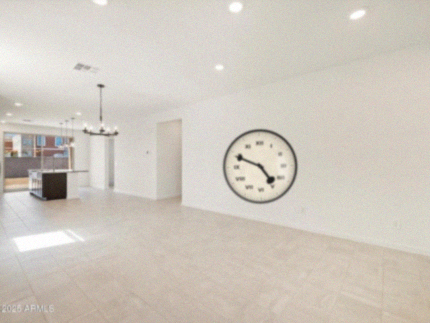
4:49
